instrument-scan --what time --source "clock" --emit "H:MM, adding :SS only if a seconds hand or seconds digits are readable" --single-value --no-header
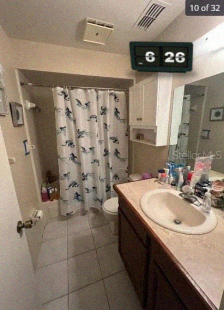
6:26
